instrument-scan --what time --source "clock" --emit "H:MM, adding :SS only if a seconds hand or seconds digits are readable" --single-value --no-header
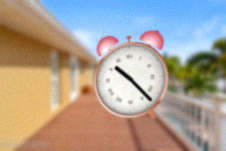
10:23
